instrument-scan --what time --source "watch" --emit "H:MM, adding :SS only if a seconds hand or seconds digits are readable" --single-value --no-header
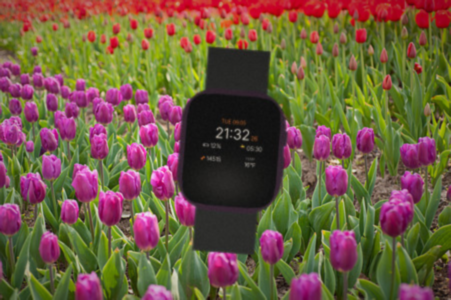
21:32
